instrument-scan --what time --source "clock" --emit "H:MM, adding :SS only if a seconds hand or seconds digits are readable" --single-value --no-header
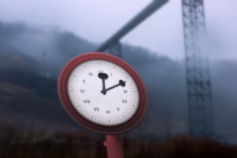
12:11
